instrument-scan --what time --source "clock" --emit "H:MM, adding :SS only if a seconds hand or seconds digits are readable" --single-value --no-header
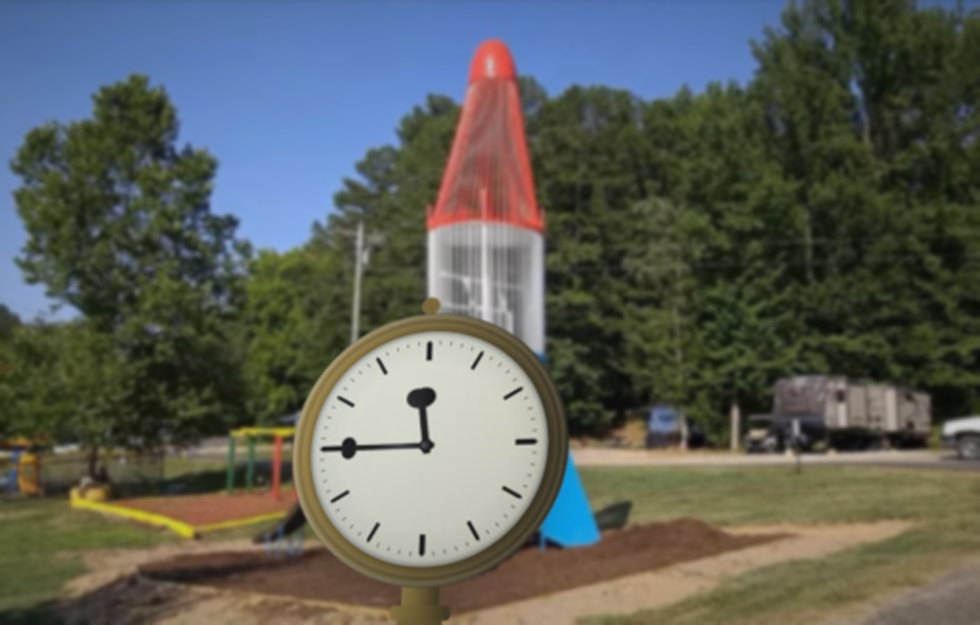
11:45
